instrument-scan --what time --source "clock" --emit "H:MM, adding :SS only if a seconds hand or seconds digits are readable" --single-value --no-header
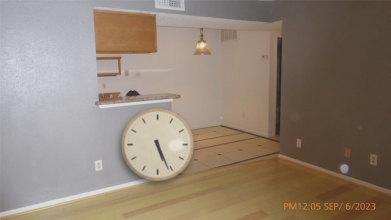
5:26
